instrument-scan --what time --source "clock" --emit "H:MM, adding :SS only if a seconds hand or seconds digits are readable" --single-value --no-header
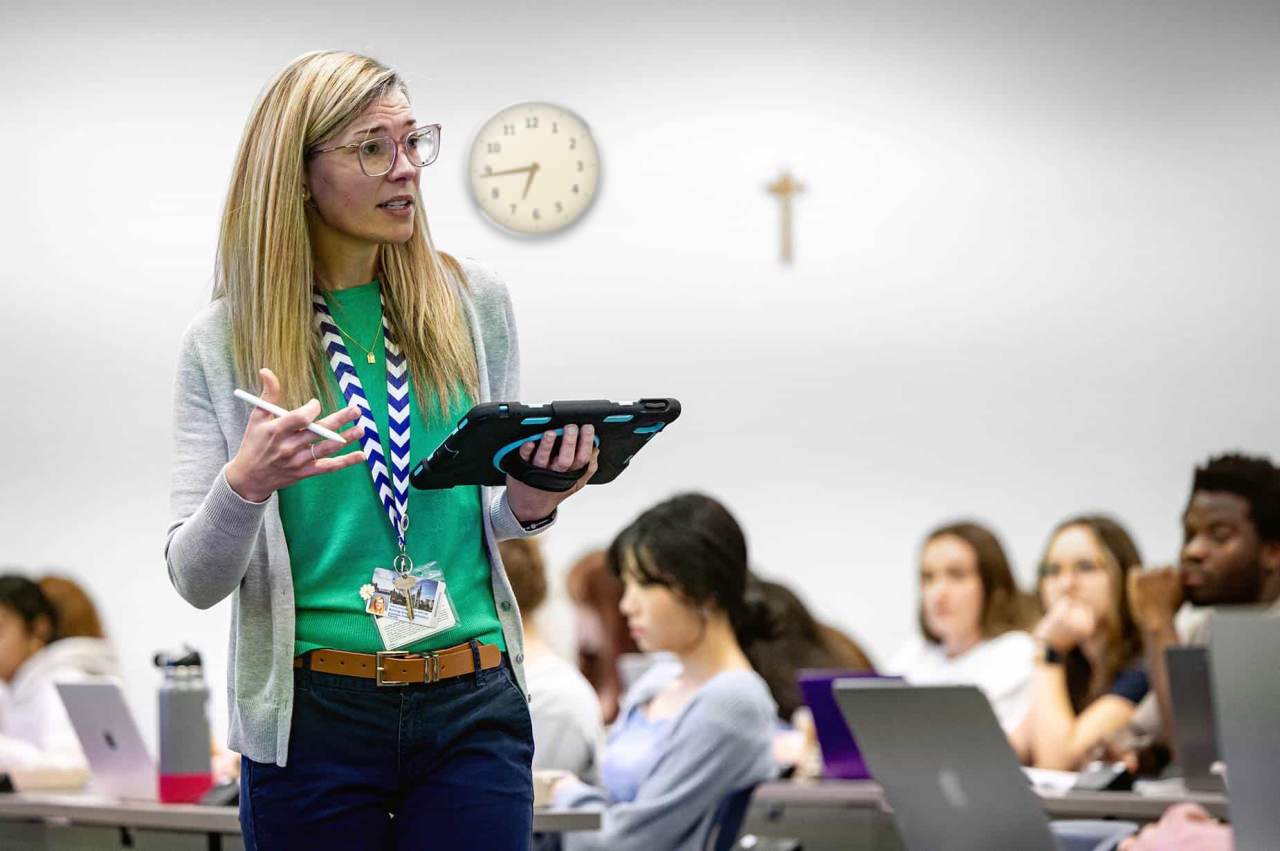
6:44
